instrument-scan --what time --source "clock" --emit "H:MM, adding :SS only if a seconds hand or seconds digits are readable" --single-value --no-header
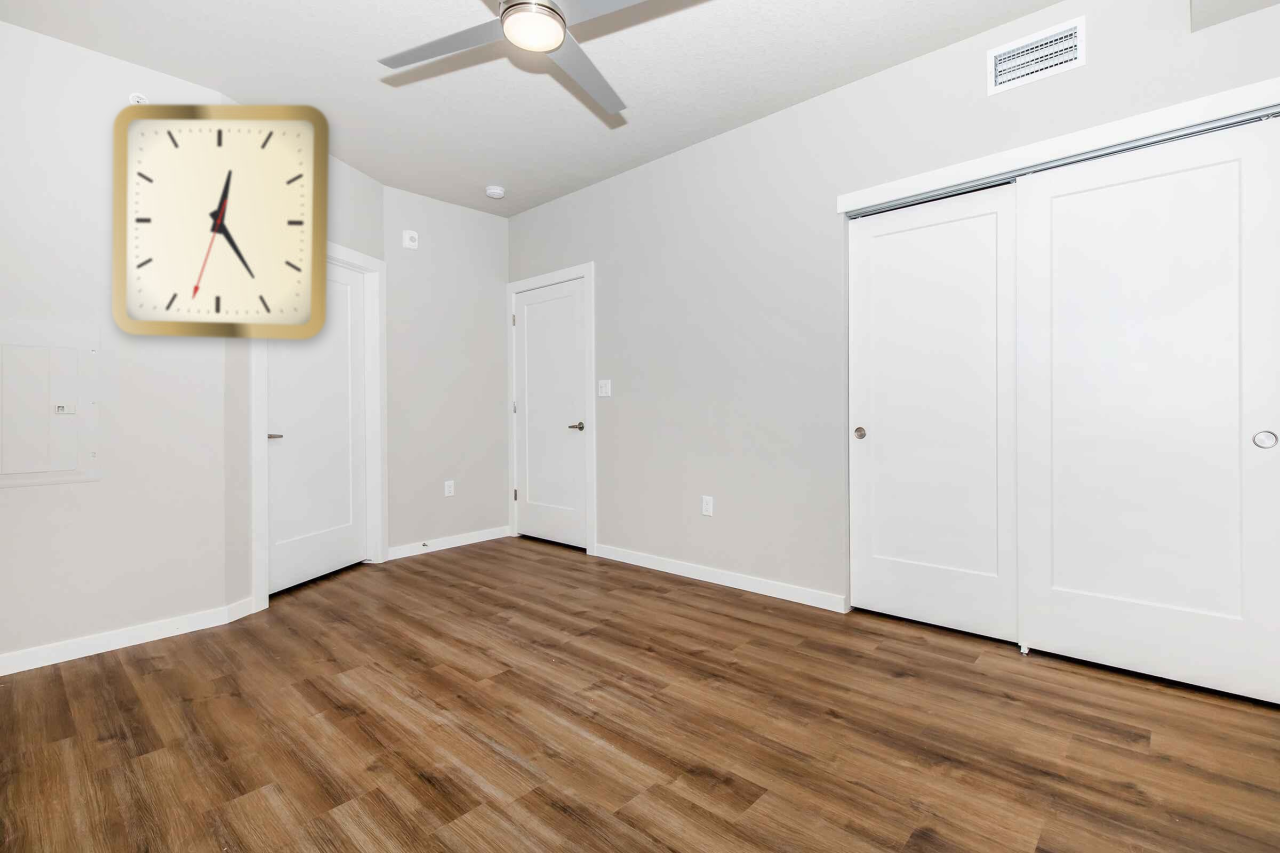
12:24:33
